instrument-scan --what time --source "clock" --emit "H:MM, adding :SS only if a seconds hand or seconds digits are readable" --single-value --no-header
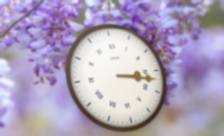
3:17
